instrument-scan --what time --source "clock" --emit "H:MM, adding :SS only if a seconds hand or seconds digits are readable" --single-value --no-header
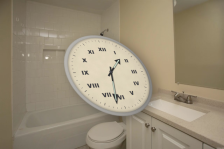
1:32
